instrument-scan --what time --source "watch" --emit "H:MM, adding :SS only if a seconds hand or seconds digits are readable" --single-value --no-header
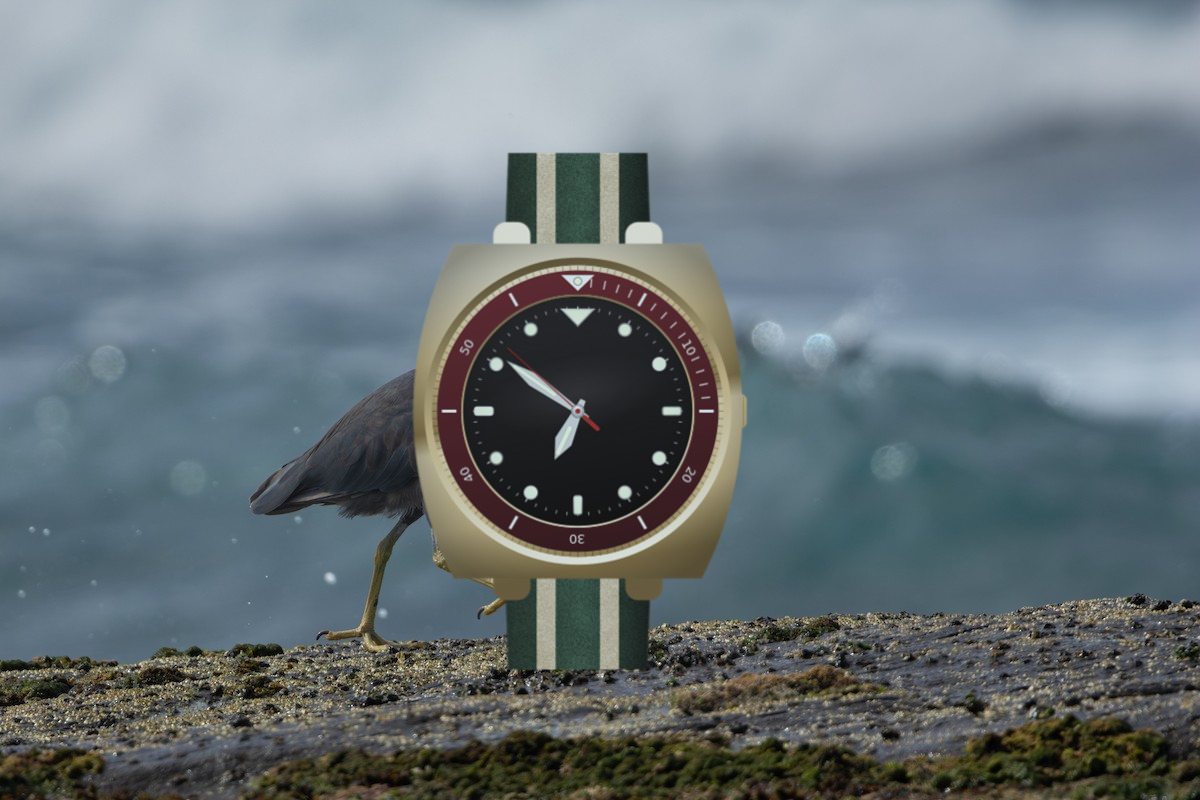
6:50:52
